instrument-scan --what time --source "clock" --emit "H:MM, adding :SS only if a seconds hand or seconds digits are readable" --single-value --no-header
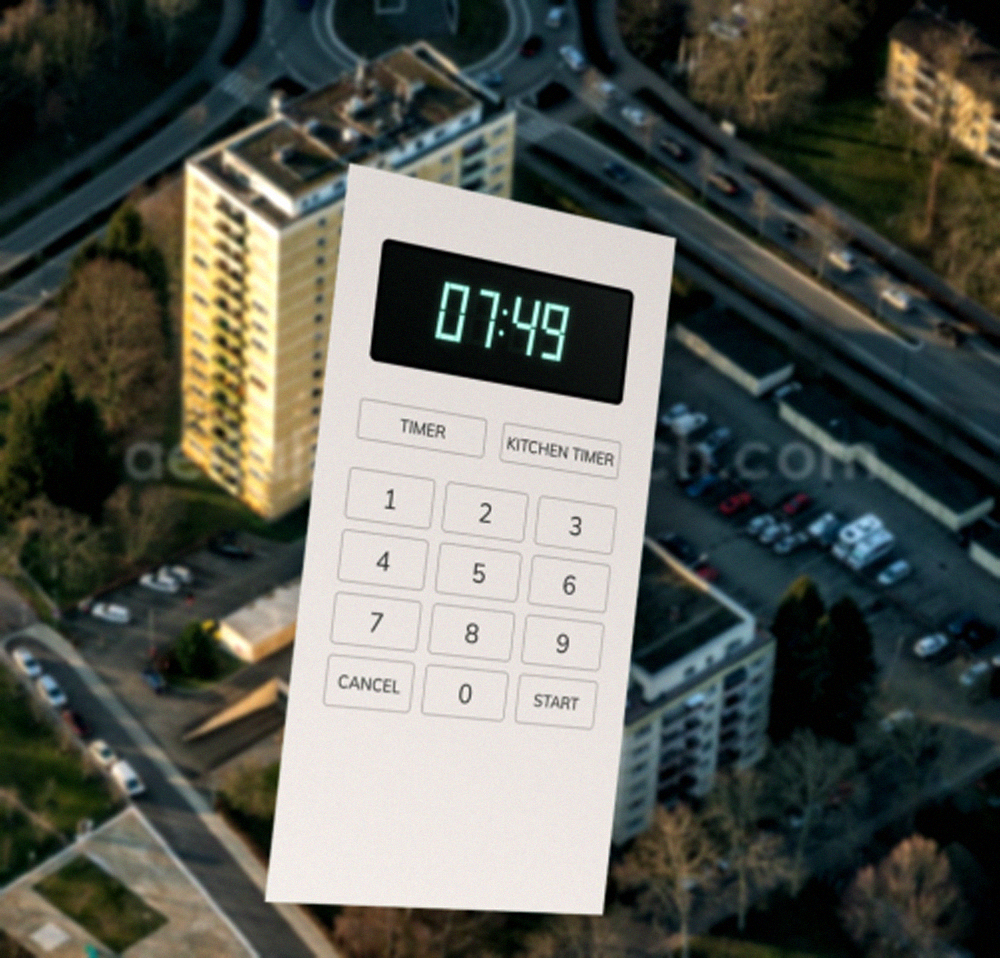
7:49
